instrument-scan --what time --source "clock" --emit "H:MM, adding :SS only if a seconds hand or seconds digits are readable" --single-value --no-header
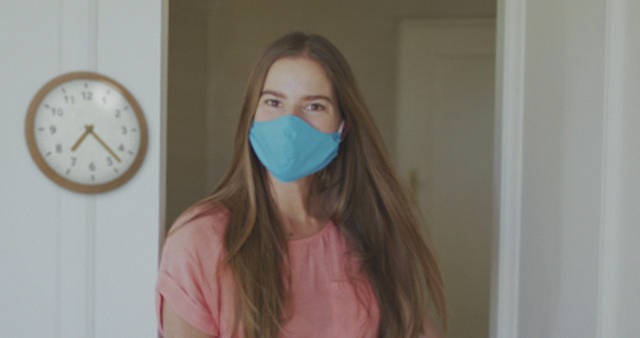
7:23
